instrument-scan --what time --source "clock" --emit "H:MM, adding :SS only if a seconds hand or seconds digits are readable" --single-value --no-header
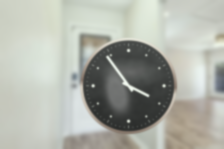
3:54
